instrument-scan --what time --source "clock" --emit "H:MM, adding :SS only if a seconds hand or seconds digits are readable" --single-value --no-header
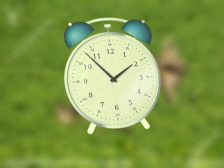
1:53
